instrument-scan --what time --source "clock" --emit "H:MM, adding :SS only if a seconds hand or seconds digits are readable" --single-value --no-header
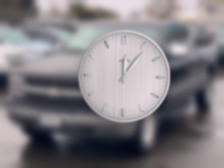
12:06
